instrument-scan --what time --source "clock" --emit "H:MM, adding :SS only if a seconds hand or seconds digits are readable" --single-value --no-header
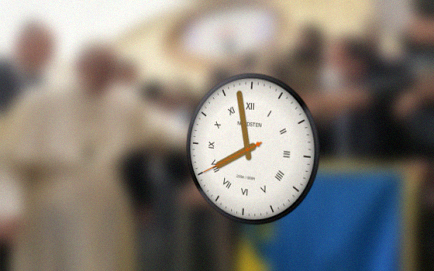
7:57:40
